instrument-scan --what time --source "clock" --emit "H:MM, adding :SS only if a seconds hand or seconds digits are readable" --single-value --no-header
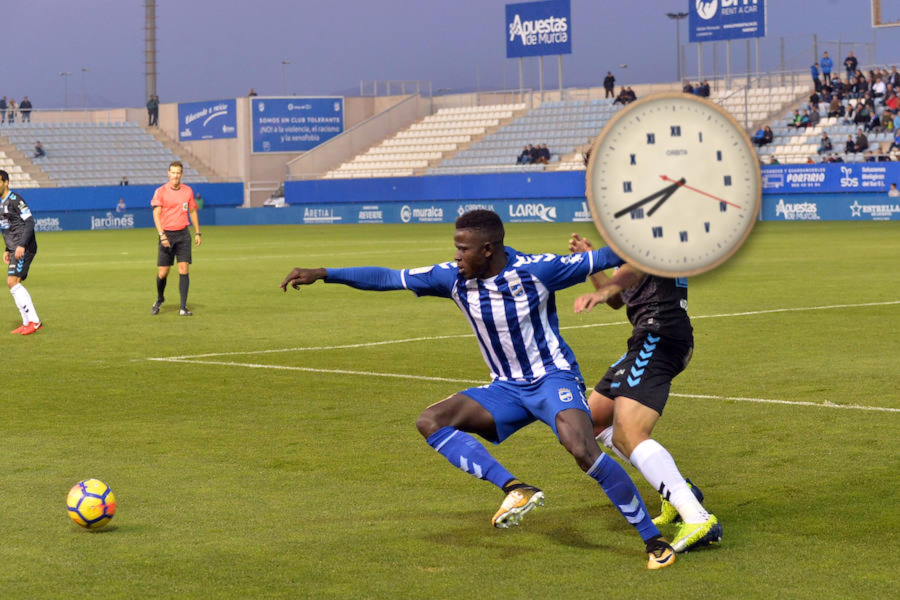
7:41:19
